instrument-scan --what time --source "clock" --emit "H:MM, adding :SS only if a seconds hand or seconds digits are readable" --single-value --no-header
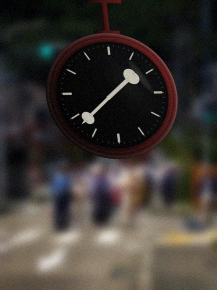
1:38
